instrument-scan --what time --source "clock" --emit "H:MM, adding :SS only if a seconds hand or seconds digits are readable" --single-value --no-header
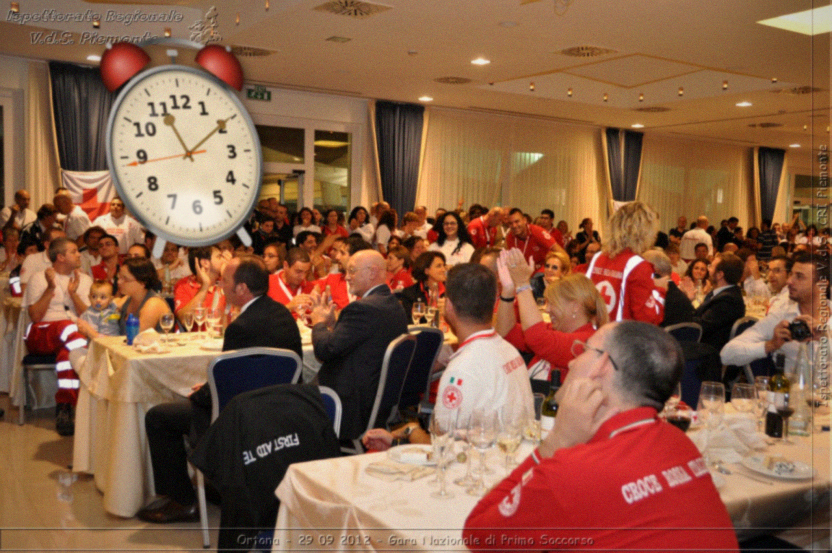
11:09:44
